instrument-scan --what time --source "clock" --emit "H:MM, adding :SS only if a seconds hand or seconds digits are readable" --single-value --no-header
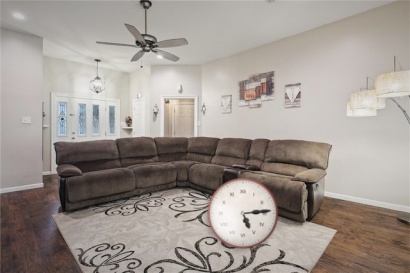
5:14
